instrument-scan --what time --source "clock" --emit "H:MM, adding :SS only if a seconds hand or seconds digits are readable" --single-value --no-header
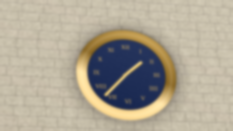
1:37
